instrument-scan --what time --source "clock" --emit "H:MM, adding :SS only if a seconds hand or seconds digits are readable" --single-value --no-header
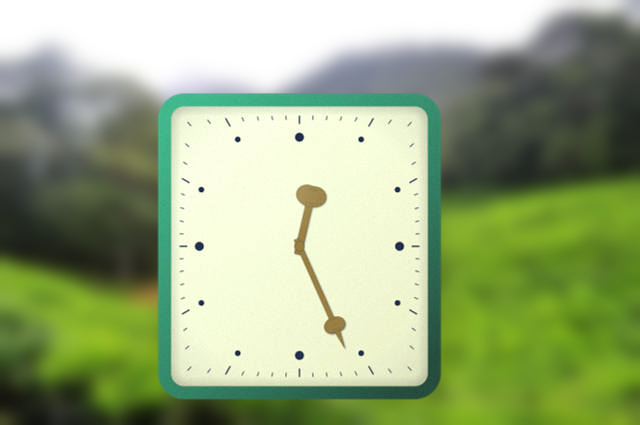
12:26
